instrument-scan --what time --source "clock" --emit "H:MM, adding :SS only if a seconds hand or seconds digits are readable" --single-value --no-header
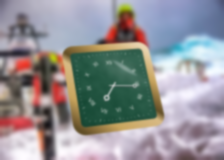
7:16
